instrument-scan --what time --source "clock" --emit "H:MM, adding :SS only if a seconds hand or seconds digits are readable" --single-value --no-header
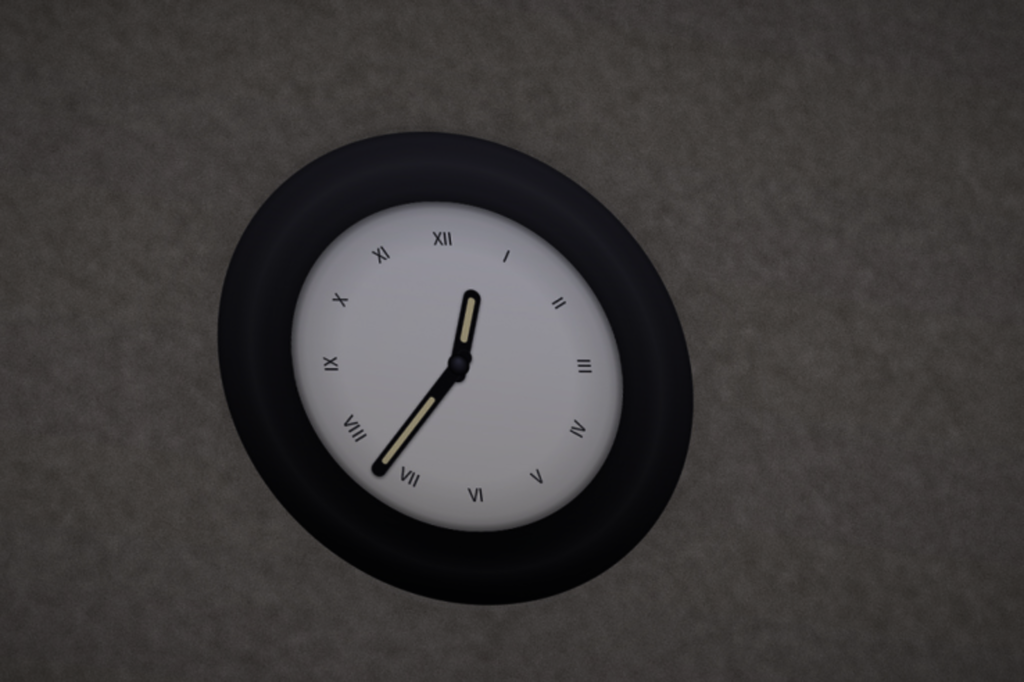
12:37
